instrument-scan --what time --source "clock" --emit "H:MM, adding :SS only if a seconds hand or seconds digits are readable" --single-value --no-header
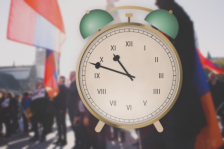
10:48
